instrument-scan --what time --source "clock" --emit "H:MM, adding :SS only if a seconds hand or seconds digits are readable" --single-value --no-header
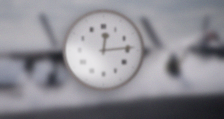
12:14
